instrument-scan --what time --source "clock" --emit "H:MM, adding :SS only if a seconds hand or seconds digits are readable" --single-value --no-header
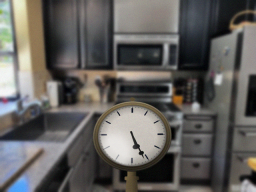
5:26
